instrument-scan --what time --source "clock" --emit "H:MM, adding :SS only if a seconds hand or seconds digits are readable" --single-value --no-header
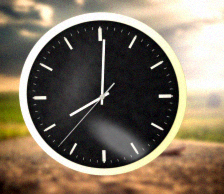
8:00:37
